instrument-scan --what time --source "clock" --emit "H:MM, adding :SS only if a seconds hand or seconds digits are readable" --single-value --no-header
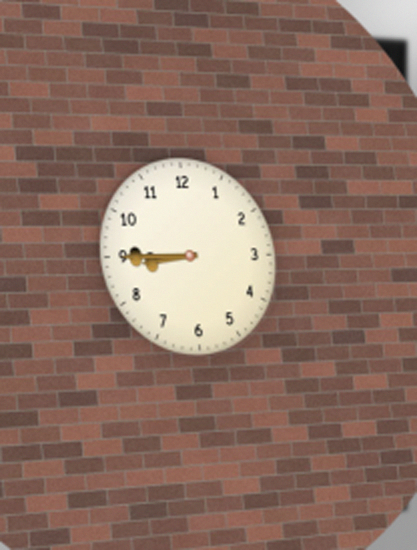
8:45
